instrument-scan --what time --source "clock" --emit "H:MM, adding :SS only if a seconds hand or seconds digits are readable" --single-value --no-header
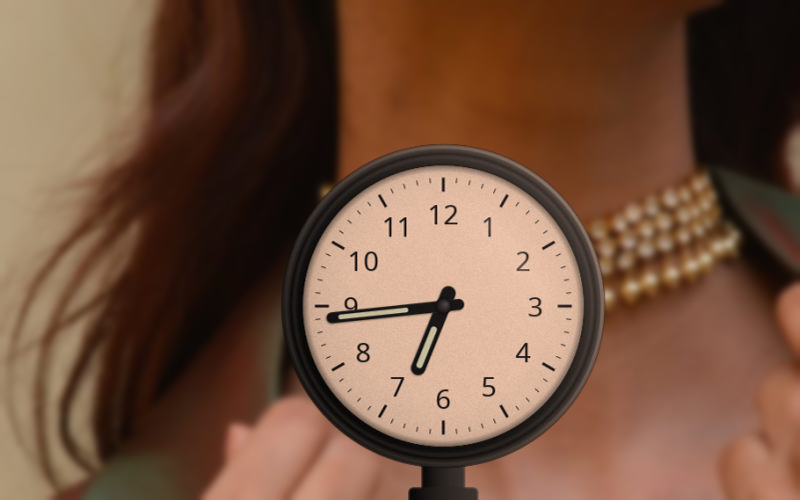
6:44
